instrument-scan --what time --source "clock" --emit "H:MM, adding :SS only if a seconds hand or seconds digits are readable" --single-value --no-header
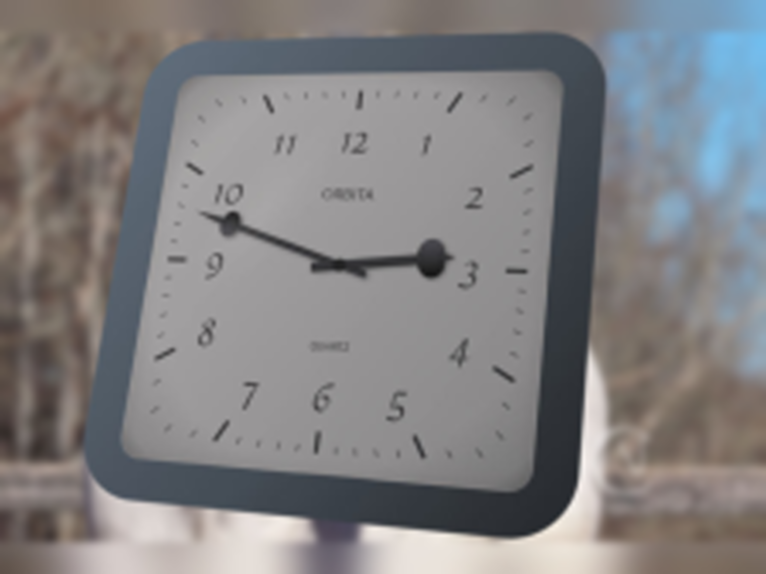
2:48
